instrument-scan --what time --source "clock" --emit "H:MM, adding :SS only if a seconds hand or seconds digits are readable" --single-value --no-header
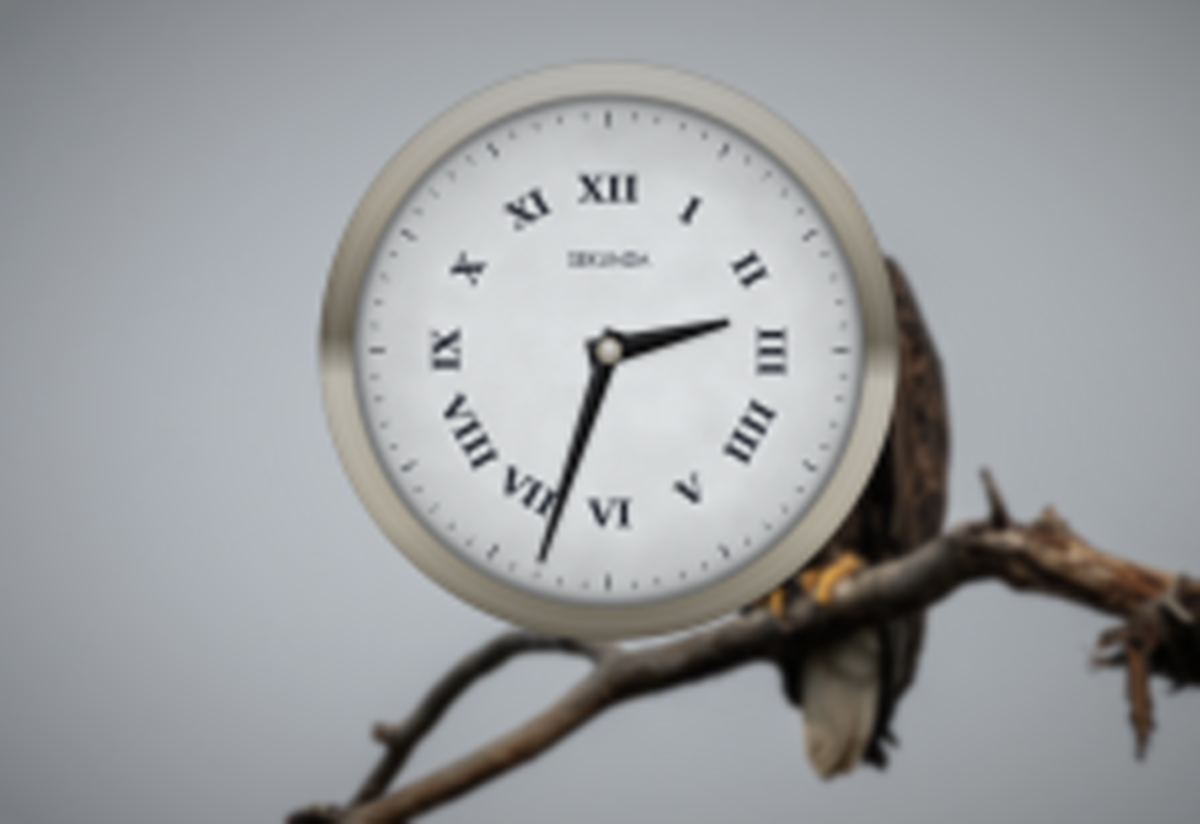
2:33
